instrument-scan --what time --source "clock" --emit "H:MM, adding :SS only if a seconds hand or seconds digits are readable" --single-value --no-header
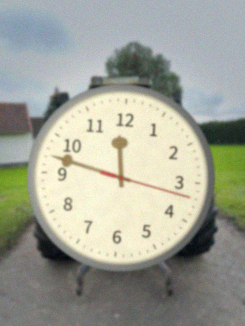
11:47:17
